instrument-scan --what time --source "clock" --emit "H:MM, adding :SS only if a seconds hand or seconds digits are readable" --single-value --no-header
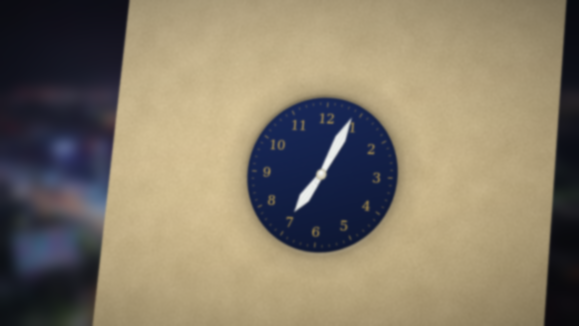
7:04
